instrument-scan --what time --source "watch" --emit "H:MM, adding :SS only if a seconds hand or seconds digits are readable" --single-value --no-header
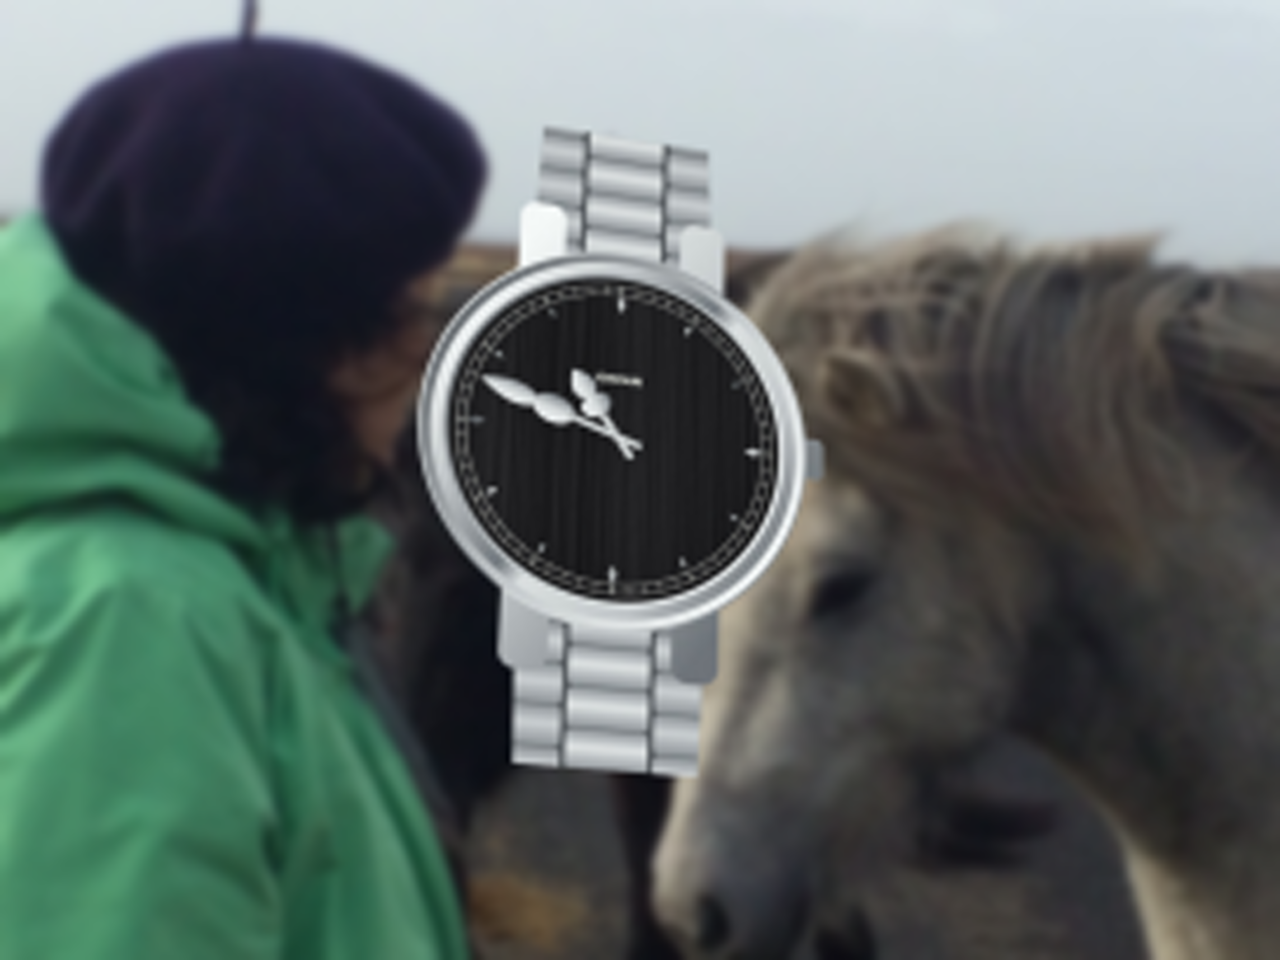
10:48
